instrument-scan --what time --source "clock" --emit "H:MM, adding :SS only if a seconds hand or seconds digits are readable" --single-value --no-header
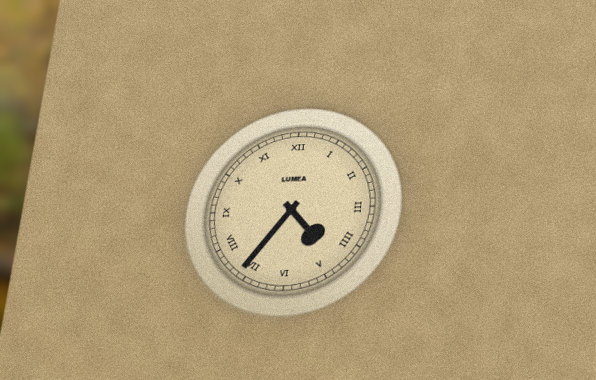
4:36
